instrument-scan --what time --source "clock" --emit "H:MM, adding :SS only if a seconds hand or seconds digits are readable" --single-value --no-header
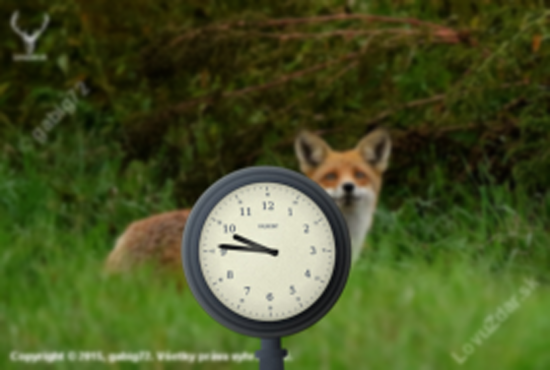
9:46
